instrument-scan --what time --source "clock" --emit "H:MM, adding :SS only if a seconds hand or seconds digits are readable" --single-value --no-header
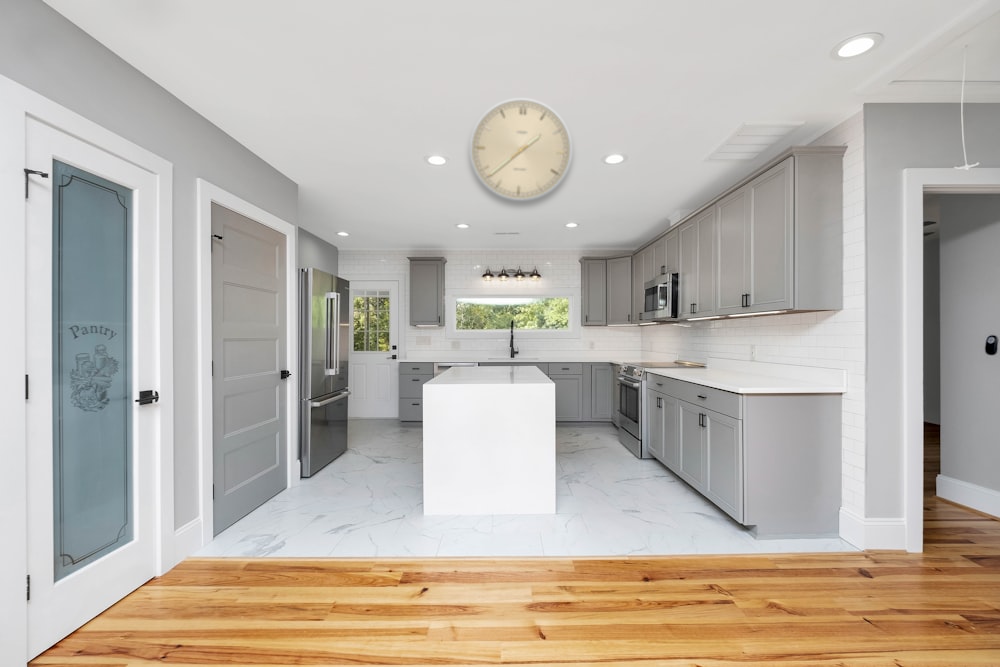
1:38
